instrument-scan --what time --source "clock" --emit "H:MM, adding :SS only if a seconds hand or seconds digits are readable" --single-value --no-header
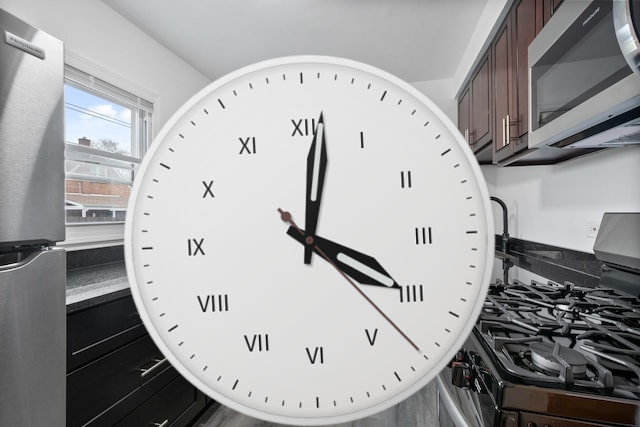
4:01:23
